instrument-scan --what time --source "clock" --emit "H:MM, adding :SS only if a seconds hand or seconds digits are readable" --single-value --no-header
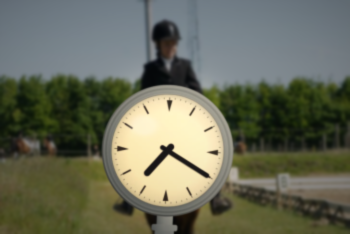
7:20
